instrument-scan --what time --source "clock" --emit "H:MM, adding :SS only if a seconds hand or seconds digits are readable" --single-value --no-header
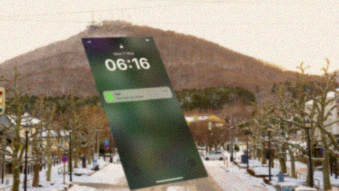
6:16
